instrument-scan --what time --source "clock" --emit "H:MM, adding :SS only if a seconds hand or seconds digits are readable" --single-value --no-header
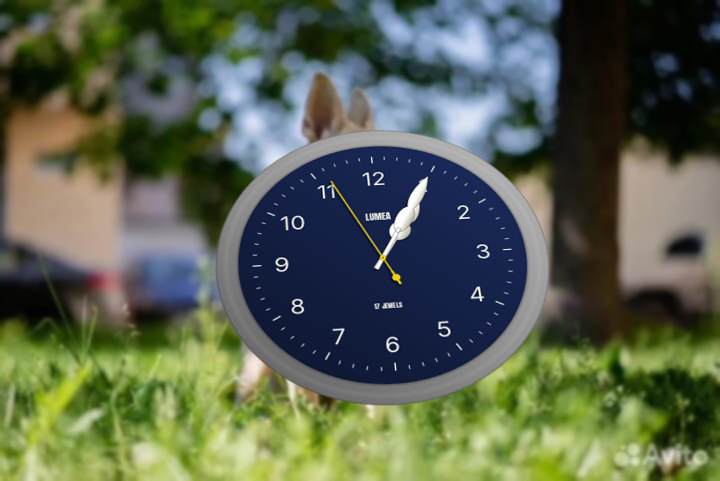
1:04:56
